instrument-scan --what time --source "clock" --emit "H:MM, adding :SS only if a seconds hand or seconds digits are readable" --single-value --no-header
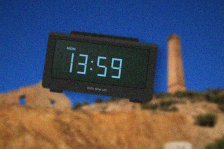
13:59
